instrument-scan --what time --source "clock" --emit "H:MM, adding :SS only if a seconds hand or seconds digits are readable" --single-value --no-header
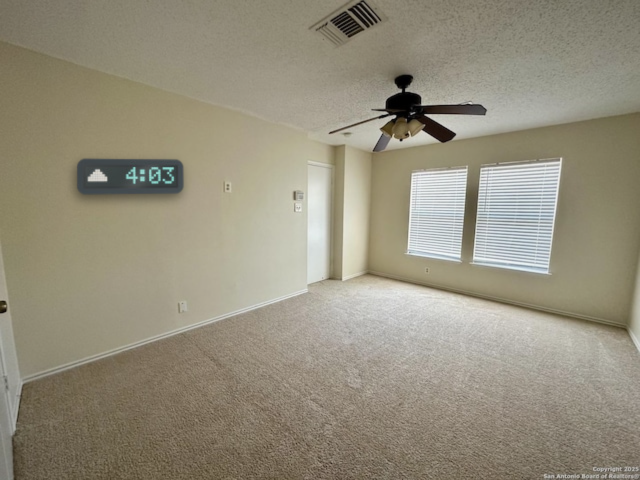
4:03
